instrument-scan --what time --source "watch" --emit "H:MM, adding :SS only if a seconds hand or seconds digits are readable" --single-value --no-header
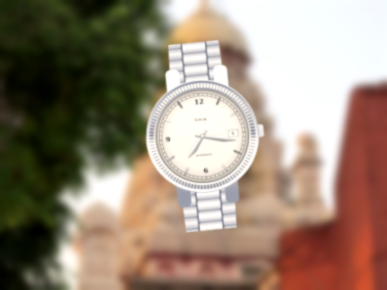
7:17
